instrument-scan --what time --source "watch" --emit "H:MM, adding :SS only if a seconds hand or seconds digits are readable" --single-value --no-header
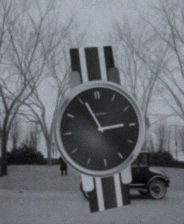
2:56
